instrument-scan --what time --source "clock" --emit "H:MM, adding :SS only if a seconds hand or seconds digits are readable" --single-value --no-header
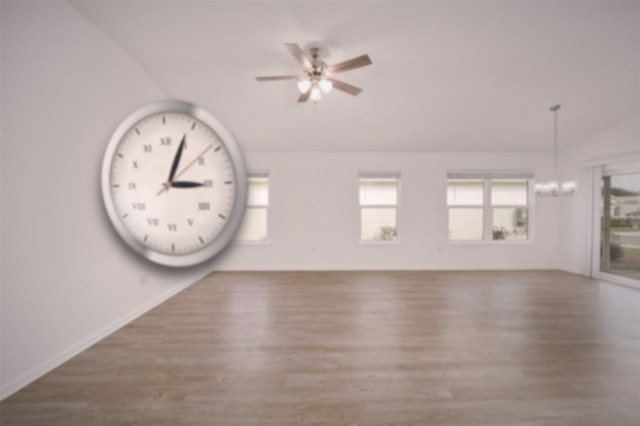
3:04:09
